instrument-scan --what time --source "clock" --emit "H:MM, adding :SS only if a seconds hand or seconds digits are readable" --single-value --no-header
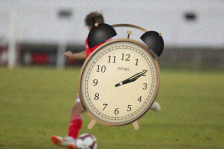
2:10
